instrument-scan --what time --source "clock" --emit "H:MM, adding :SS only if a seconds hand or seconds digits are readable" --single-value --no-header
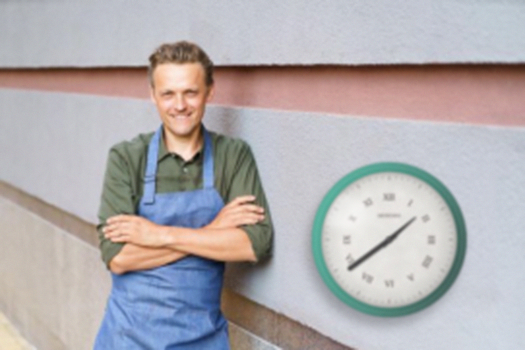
1:39
